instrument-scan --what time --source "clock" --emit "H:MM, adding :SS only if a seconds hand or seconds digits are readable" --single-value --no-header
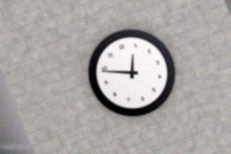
12:49
